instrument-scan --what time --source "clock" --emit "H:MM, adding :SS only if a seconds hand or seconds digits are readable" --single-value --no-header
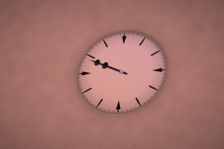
9:49
